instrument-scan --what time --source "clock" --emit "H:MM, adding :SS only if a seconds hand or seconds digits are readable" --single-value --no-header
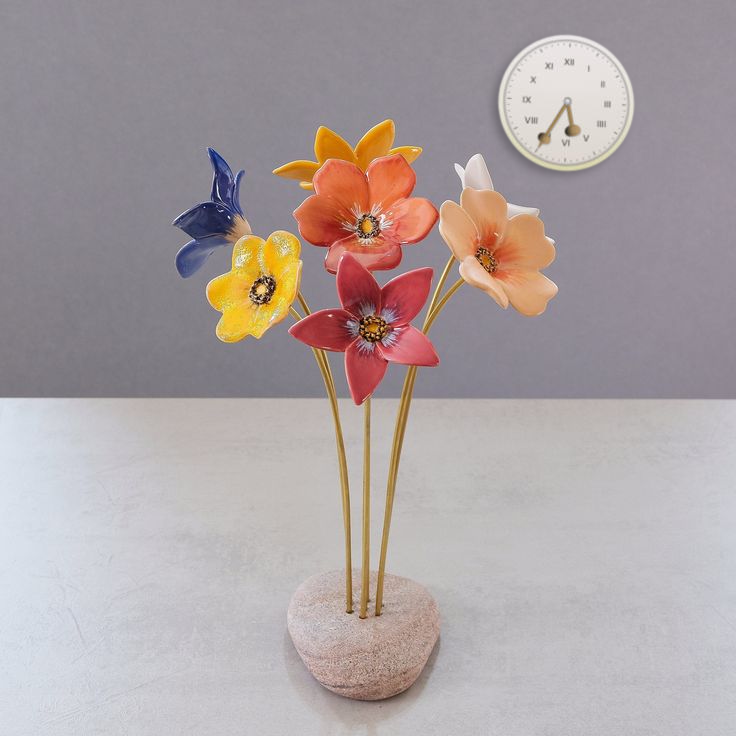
5:35
